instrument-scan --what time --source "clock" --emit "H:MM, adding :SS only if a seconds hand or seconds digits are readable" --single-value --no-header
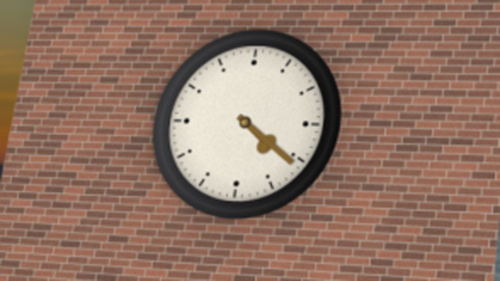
4:21
